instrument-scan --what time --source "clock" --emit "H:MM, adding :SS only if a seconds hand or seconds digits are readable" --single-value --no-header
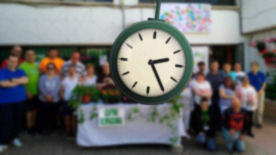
2:25
